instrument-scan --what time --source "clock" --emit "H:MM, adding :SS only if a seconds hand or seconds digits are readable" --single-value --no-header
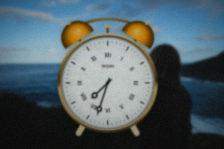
7:33
